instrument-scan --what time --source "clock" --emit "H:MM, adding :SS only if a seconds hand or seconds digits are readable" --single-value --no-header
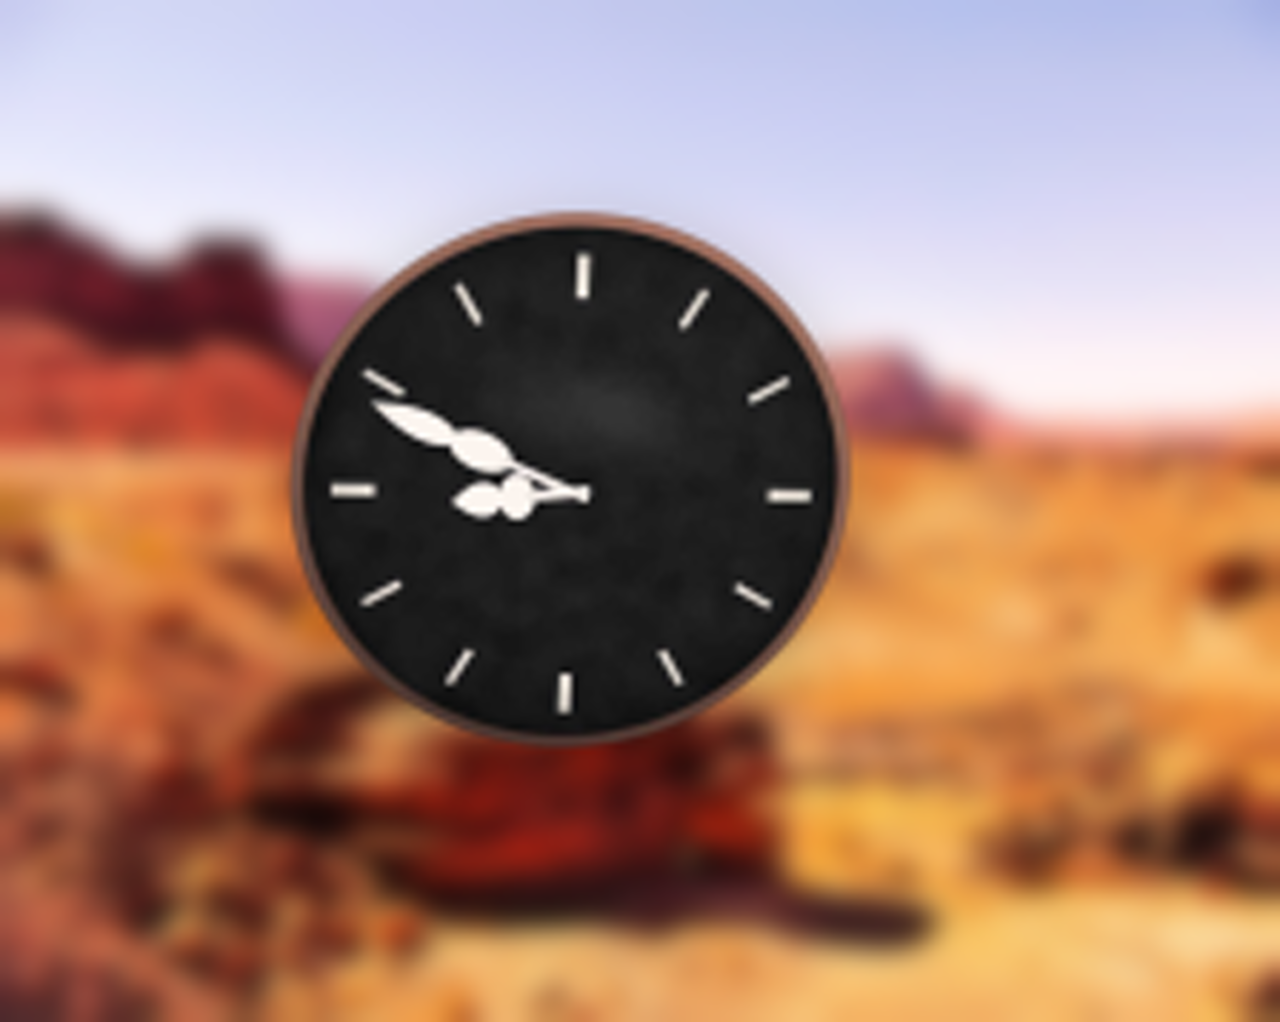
8:49
